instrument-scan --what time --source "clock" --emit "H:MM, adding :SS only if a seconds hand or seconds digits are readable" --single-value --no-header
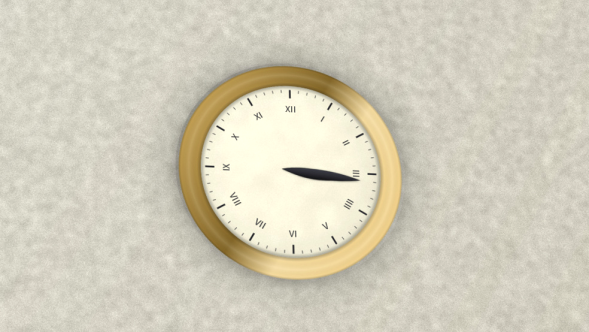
3:16
